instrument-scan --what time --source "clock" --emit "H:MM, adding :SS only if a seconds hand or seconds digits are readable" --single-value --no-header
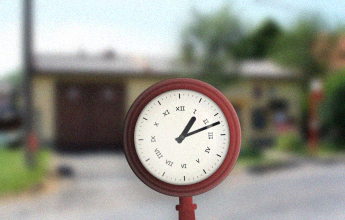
1:12
